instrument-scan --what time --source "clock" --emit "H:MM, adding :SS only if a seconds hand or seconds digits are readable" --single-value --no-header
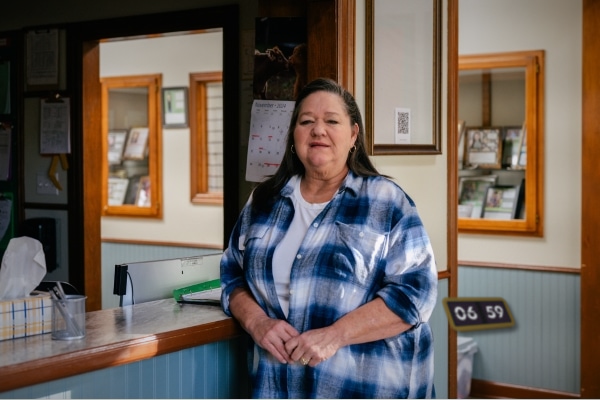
6:59
